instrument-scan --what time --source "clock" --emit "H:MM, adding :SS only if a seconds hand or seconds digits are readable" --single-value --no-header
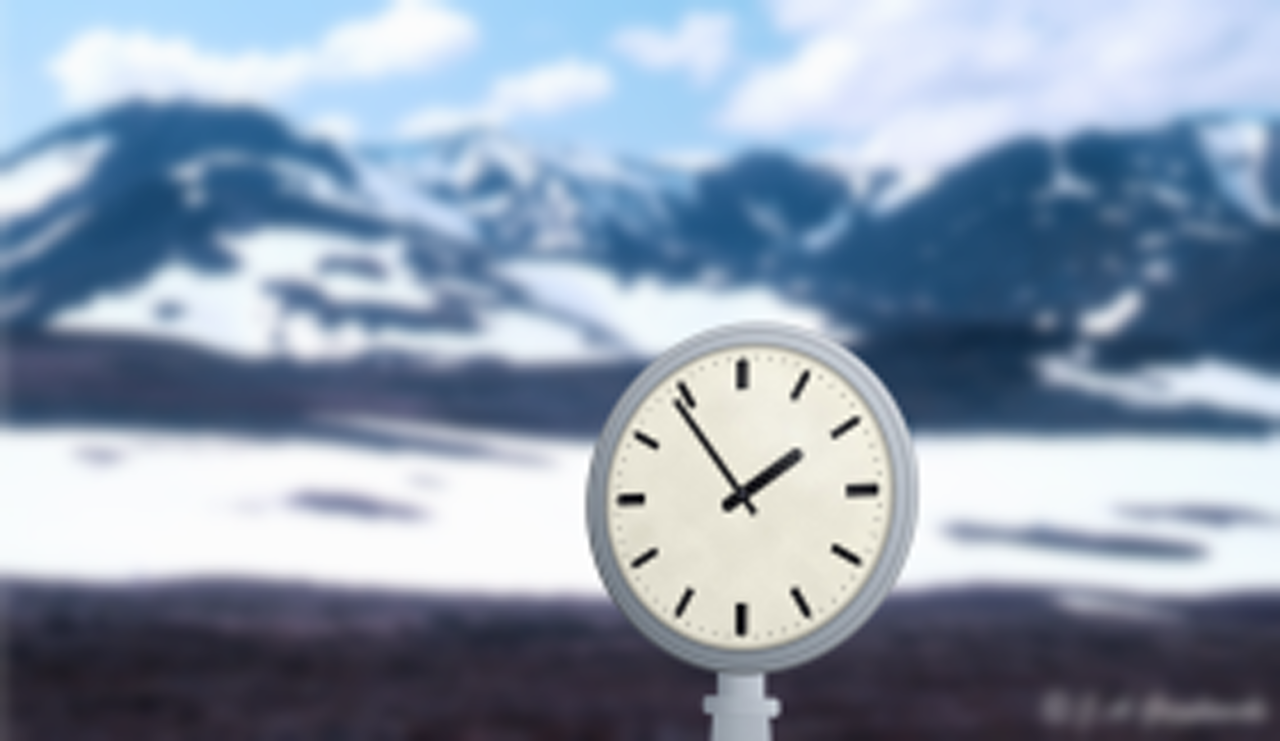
1:54
